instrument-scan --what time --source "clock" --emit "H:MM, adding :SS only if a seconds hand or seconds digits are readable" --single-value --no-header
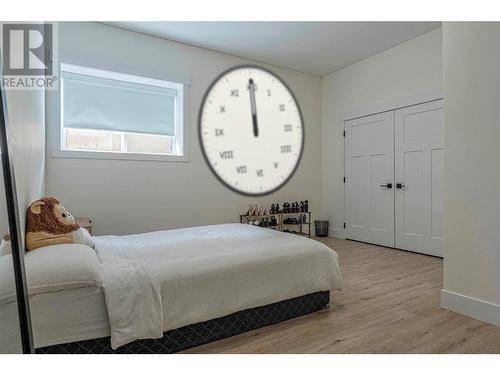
12:00
